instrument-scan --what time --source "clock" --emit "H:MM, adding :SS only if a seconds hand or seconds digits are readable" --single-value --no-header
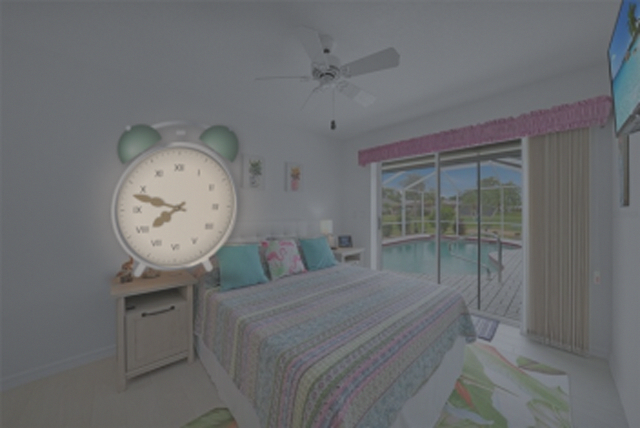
7:48
